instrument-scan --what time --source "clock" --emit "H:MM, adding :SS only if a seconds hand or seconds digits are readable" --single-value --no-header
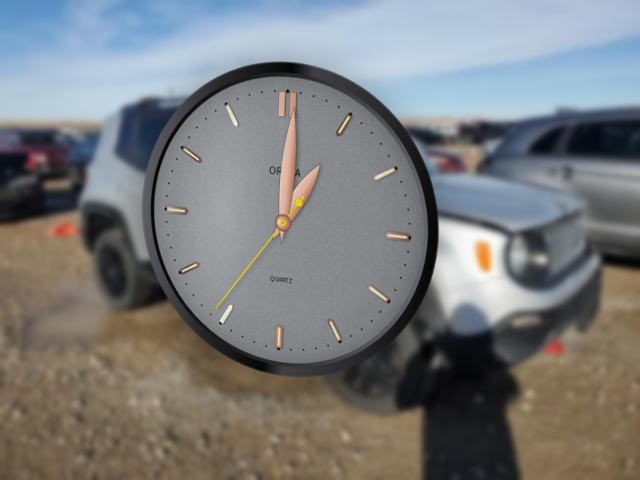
1:00:36
